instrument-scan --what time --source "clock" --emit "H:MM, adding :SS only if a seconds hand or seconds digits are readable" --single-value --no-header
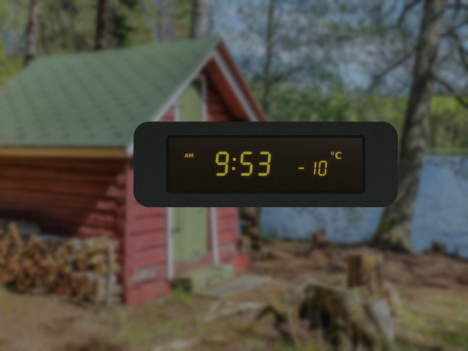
9:53
